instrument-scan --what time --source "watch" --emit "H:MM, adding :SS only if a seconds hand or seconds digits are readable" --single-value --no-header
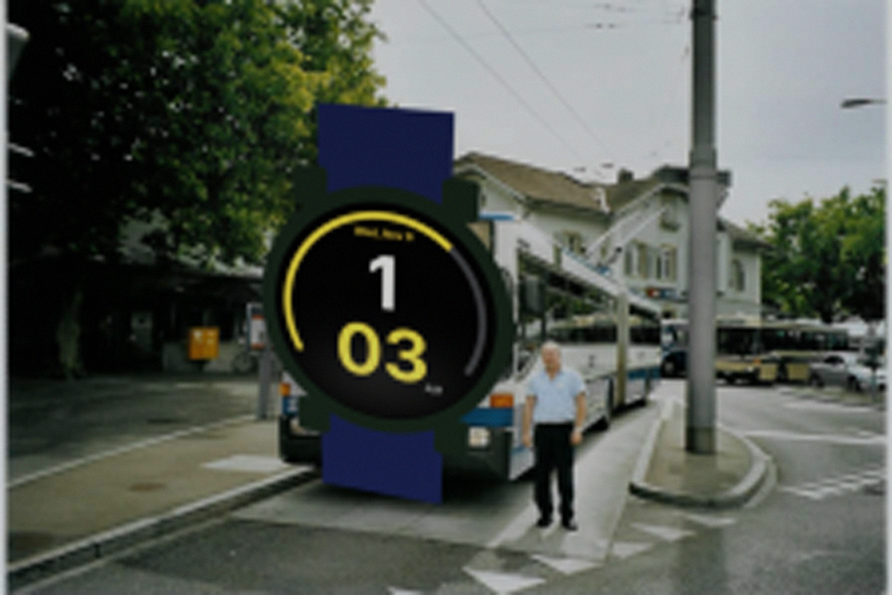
1:03
